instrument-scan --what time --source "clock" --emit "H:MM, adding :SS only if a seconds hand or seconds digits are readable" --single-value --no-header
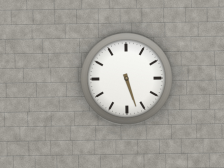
5:27
